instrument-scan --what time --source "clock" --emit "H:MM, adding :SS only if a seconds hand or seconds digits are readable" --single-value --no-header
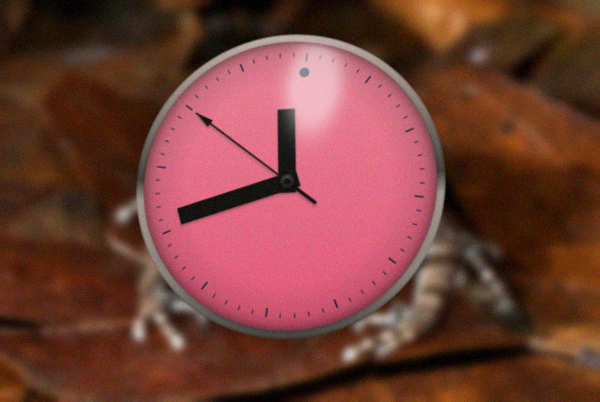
11:40:50
